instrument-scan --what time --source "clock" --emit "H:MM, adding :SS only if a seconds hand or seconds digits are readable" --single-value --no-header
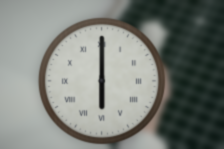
6:00
